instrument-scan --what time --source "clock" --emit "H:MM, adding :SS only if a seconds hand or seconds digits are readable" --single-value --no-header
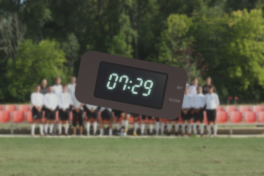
7:29
